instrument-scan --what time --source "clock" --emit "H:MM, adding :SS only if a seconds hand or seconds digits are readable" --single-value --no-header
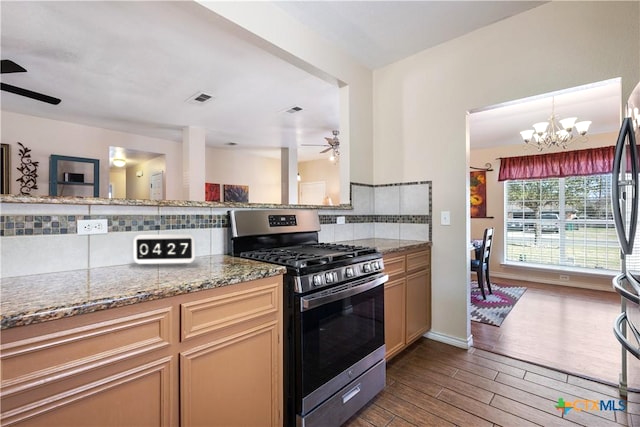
4:27
